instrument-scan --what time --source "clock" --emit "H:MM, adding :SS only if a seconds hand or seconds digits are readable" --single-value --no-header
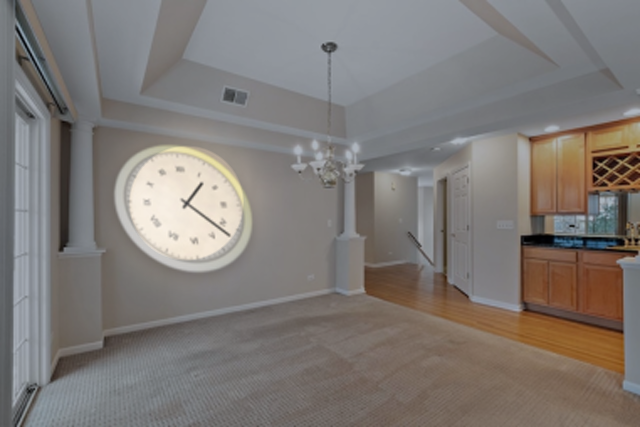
1:22
